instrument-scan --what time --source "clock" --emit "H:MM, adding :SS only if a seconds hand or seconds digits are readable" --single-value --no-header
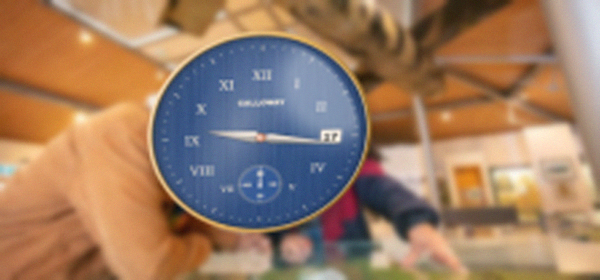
9:16
